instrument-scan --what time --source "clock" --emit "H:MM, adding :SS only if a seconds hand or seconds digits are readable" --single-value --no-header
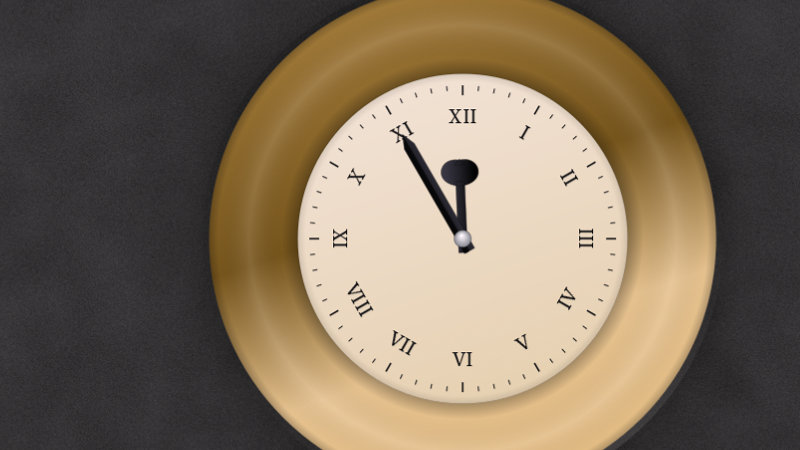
11:55
